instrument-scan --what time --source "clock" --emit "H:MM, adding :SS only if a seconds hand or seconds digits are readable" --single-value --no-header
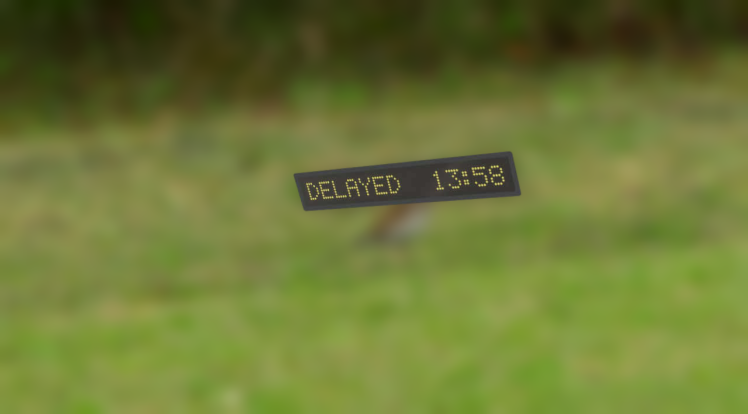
13:58
